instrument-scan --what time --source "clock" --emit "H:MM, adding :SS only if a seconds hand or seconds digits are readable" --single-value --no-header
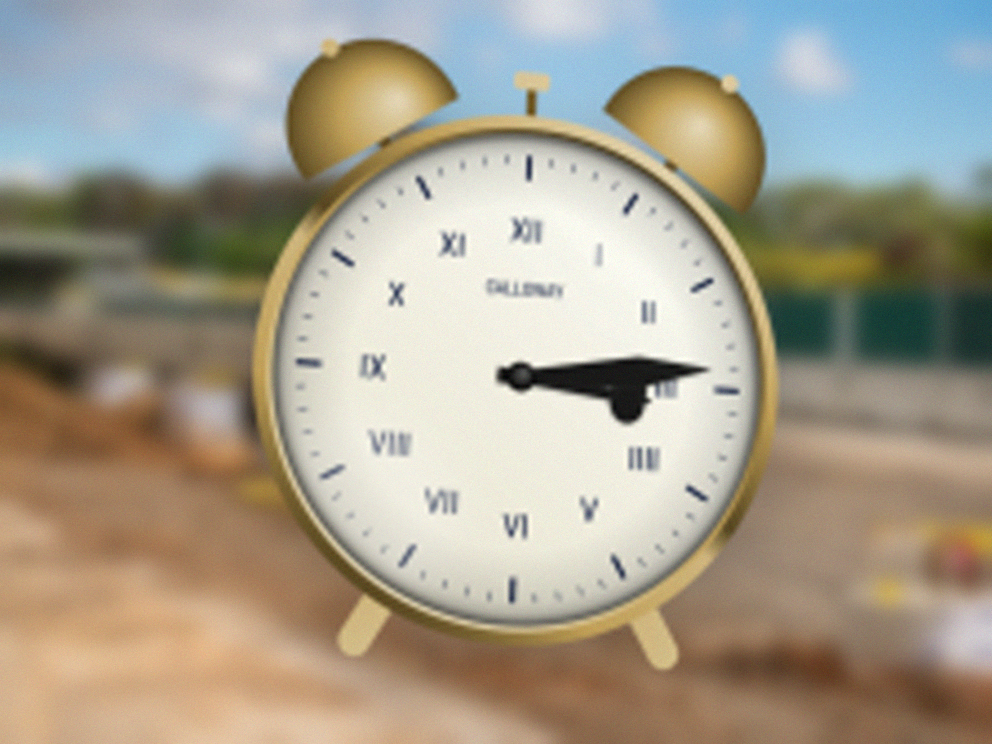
3:14
